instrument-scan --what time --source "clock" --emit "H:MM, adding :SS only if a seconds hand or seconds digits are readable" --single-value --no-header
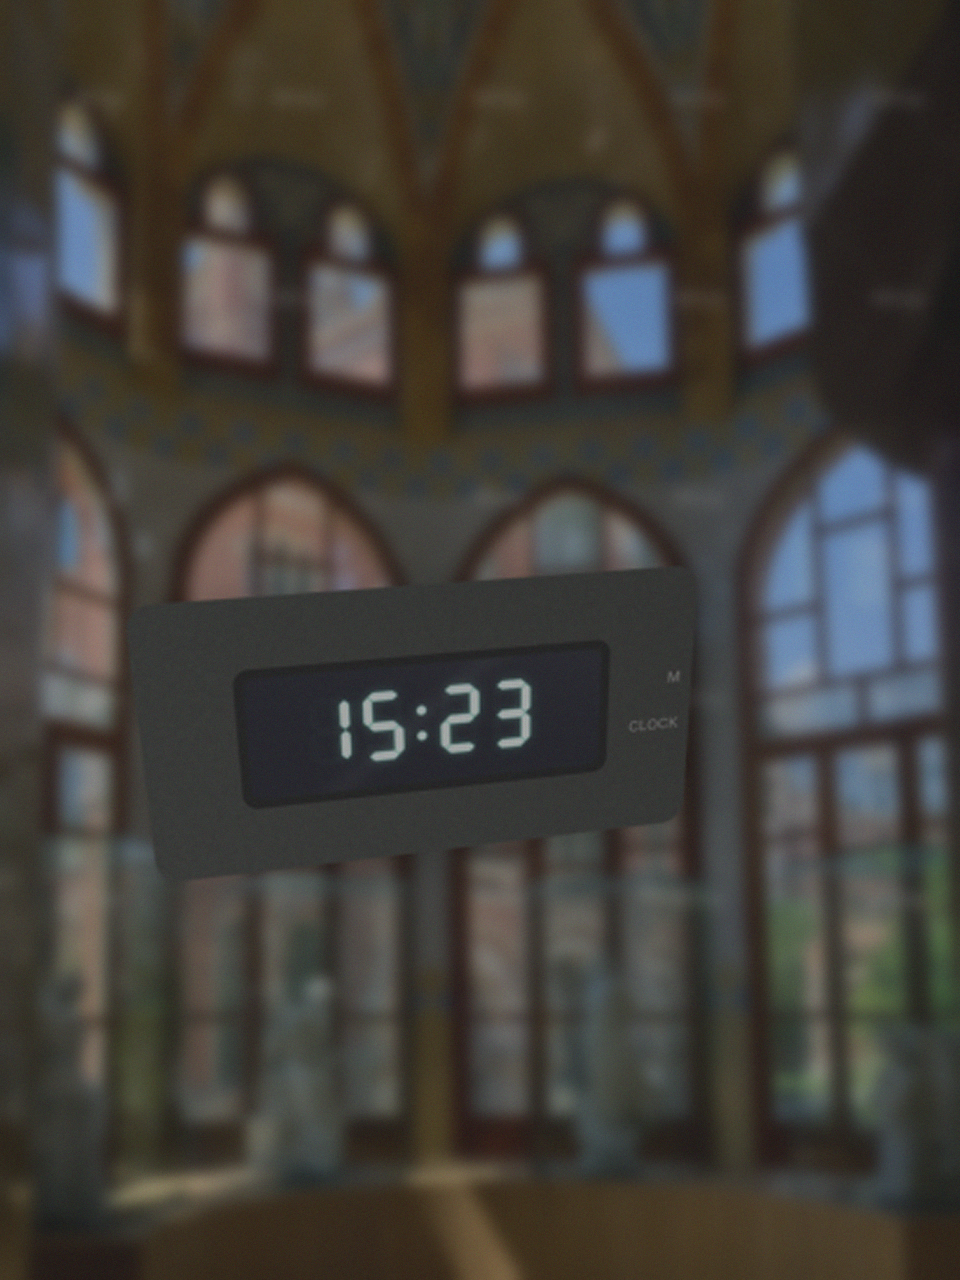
15:23
